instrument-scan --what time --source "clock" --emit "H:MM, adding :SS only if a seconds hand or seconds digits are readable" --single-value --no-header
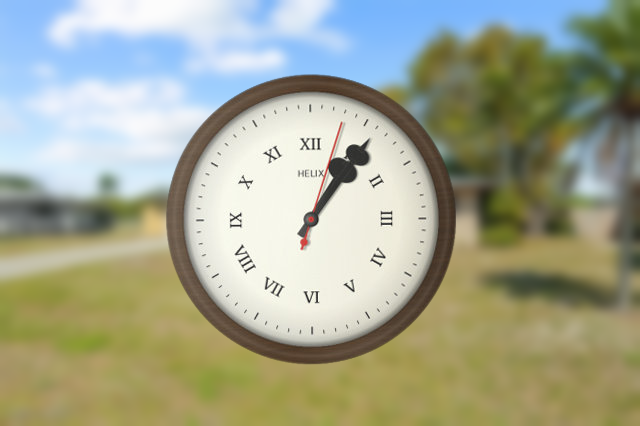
1:06:03
